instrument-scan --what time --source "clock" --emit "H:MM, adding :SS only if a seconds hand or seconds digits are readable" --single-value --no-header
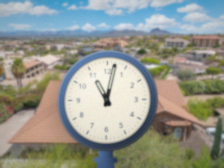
11:02
